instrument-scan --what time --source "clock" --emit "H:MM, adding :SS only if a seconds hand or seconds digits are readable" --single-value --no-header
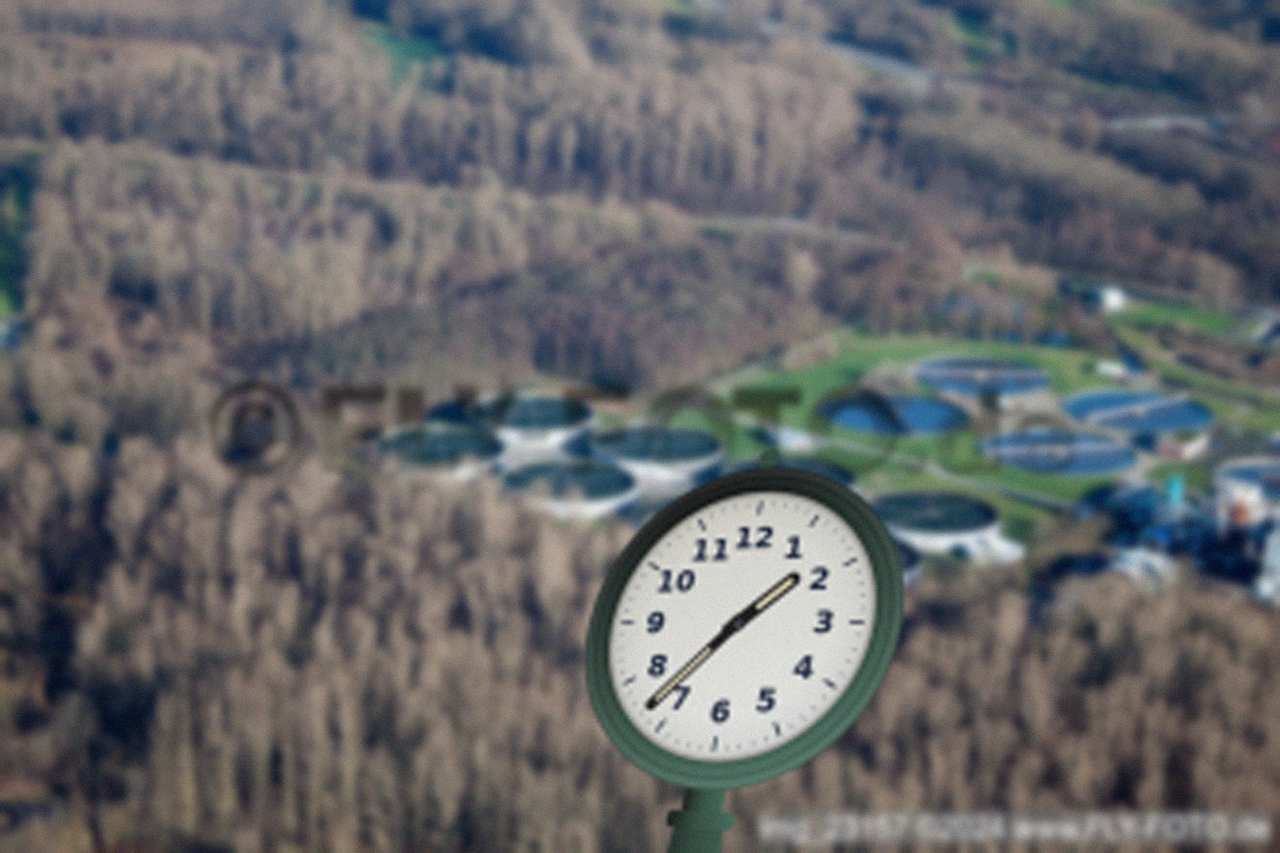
1:37
